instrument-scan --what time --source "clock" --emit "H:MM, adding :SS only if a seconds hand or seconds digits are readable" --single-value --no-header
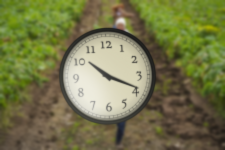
10:19
